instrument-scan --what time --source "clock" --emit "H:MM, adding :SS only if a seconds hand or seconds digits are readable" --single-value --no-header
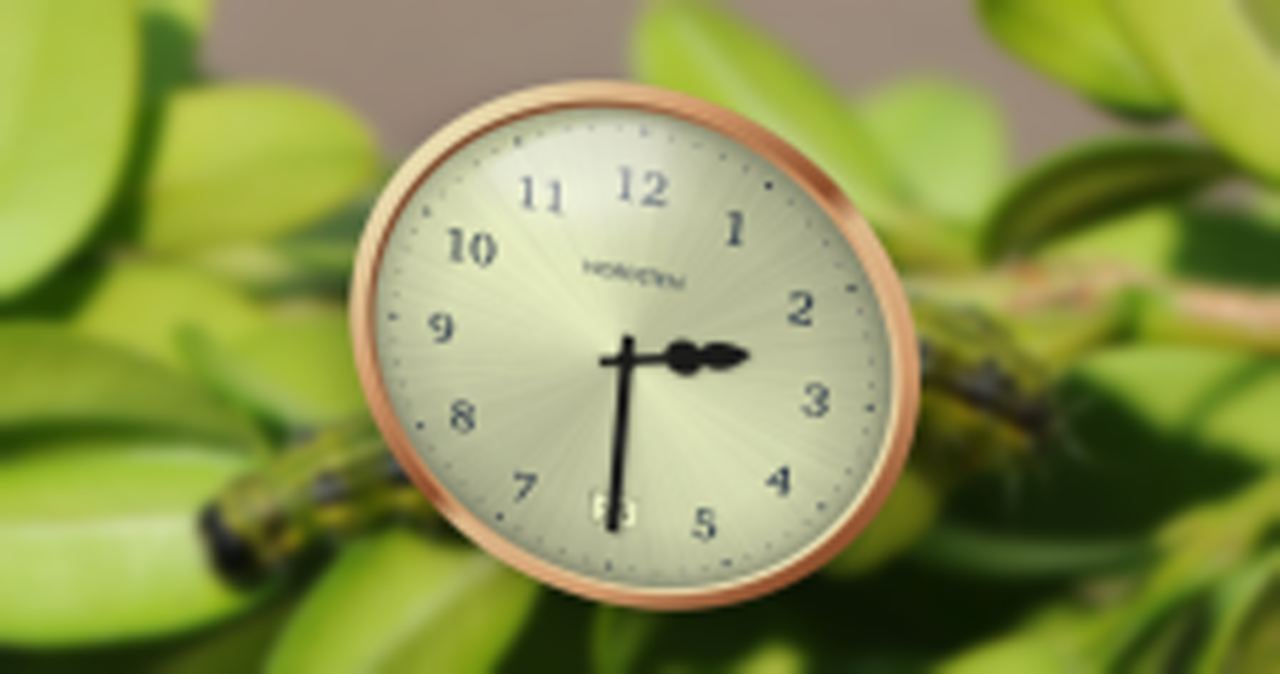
2:30
